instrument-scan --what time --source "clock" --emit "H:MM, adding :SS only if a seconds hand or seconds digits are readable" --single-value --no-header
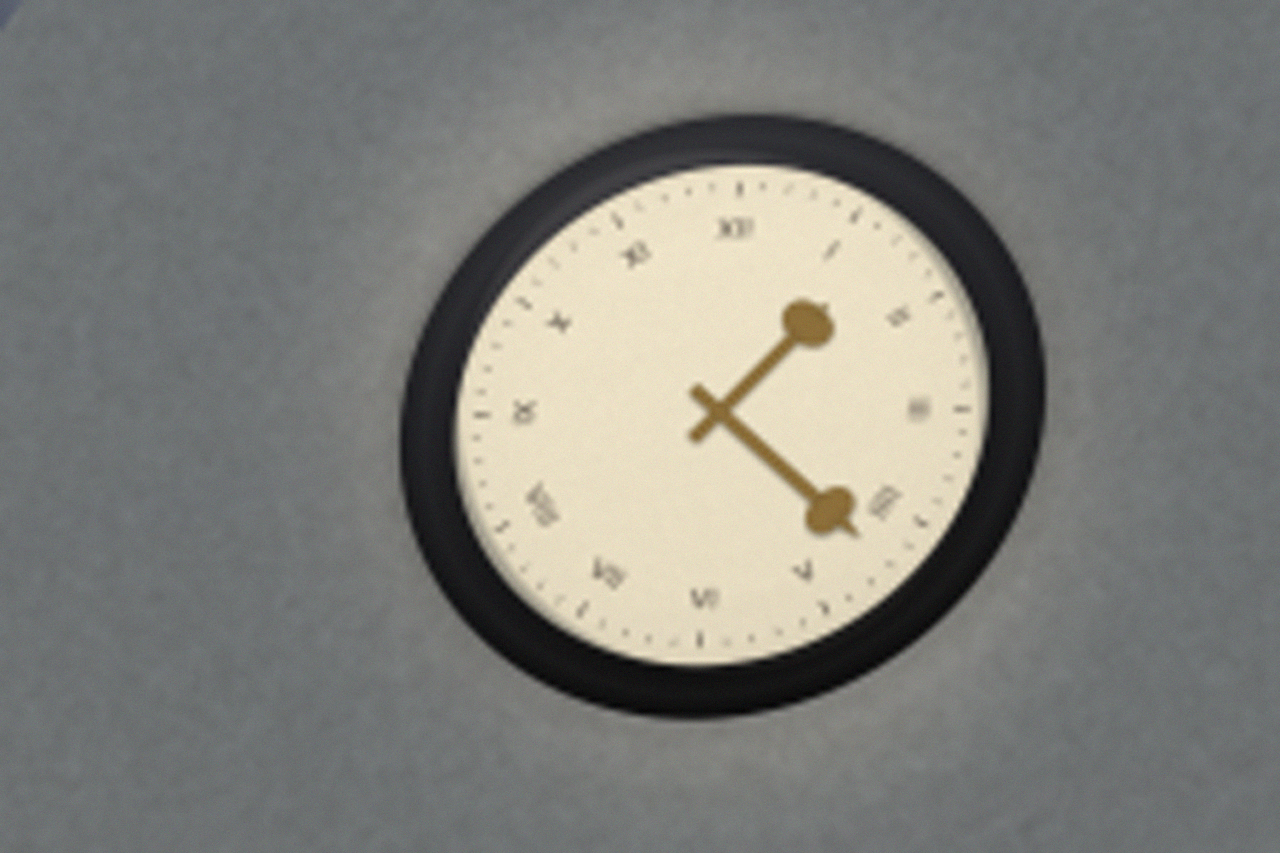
1:22
